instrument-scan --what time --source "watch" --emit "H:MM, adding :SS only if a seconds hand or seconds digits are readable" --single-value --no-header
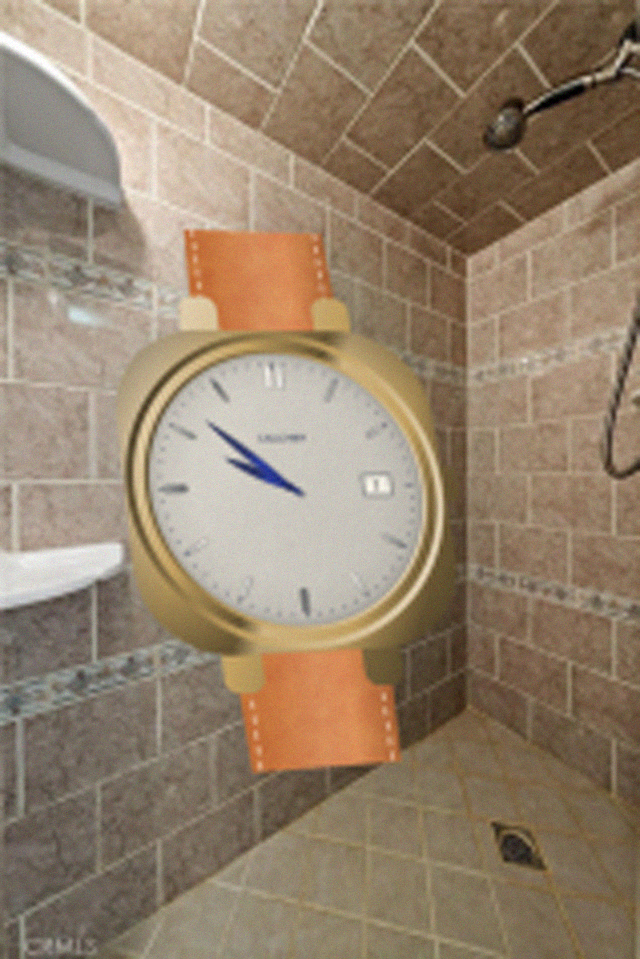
9:52
